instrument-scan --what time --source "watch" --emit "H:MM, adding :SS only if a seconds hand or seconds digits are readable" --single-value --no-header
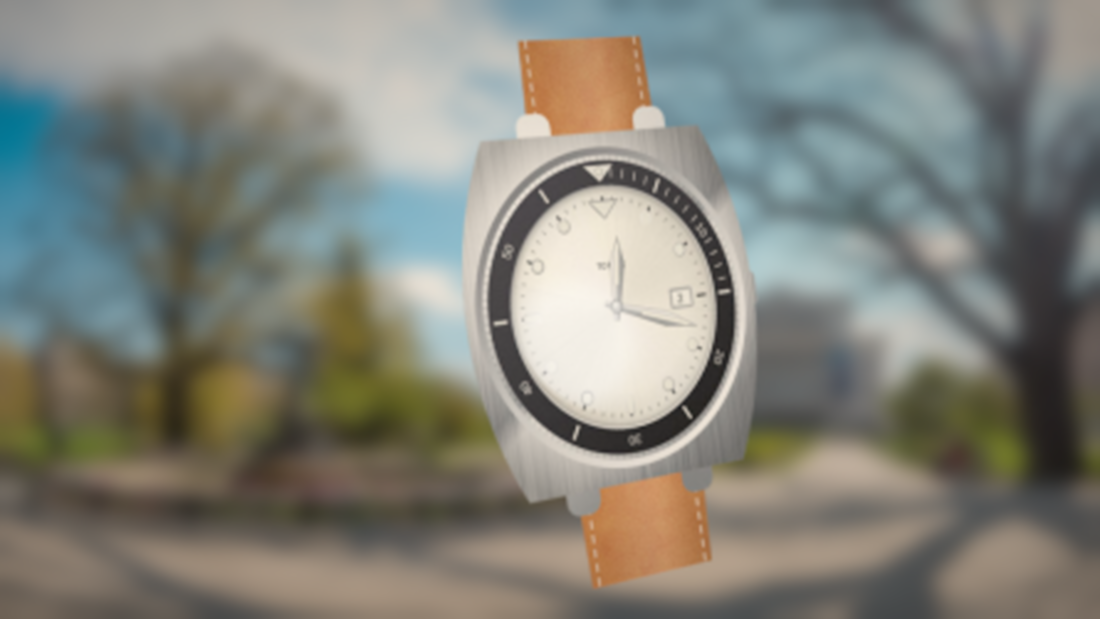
12:18
